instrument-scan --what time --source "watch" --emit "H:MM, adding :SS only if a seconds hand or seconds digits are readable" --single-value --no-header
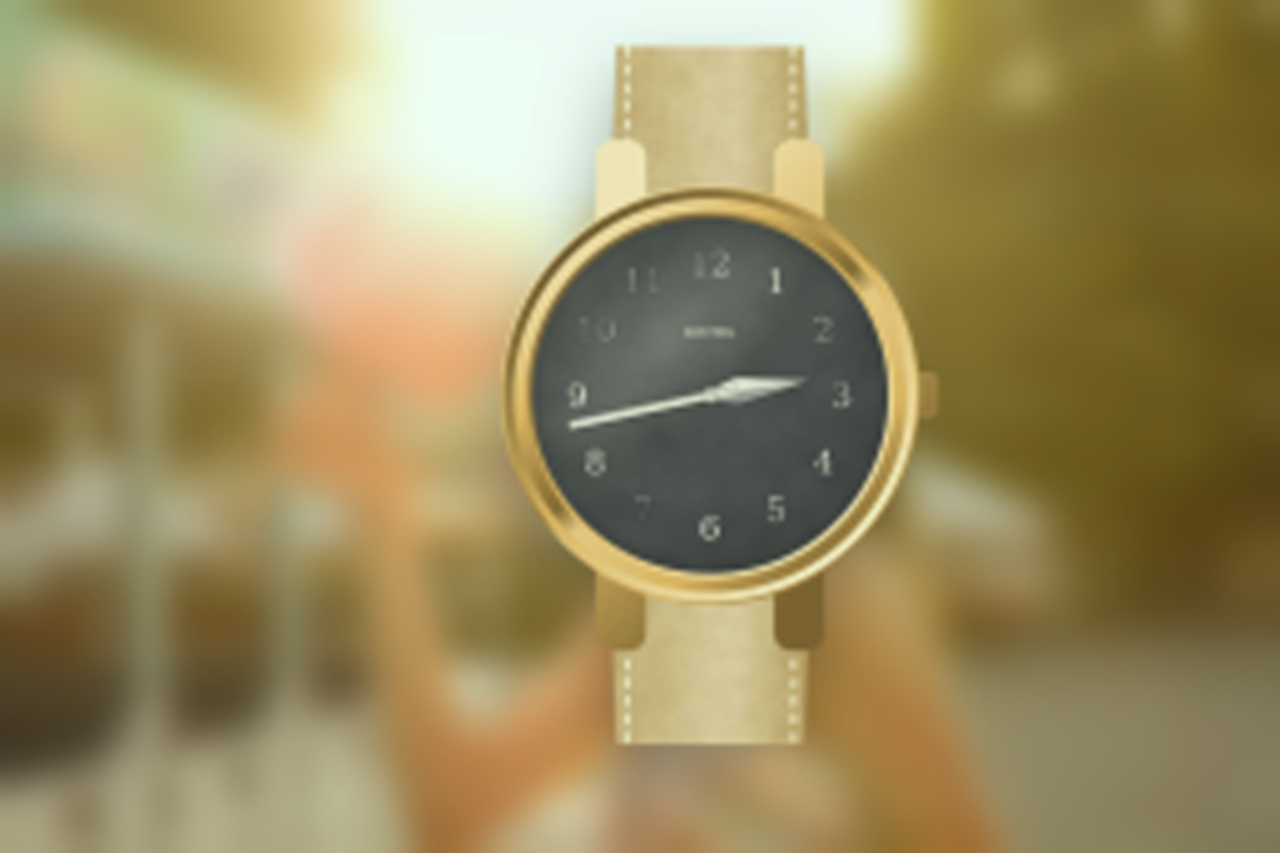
2:43
